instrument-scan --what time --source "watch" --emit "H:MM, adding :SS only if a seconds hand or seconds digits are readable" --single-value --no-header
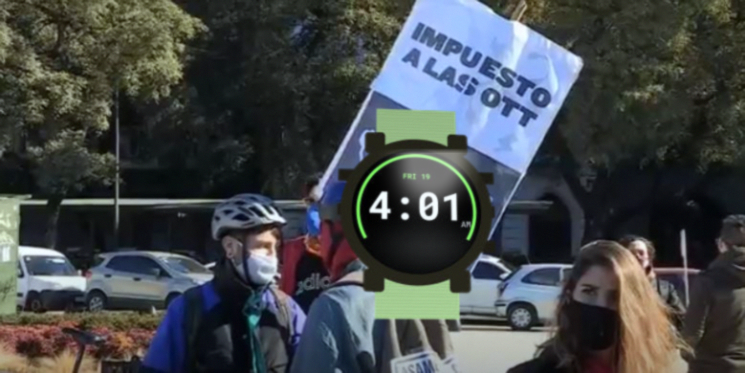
4:01
